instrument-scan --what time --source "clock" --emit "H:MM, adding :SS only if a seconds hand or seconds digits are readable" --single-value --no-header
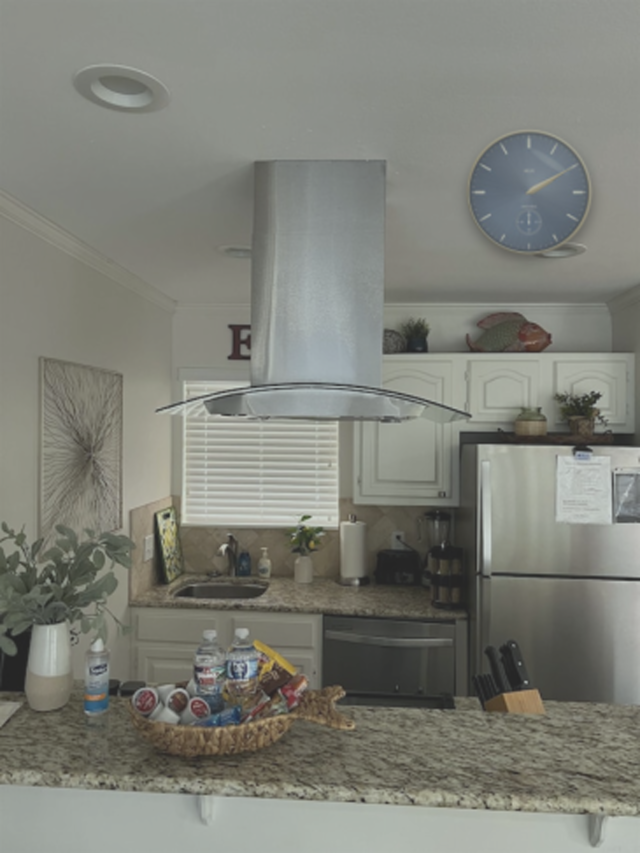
2:10
